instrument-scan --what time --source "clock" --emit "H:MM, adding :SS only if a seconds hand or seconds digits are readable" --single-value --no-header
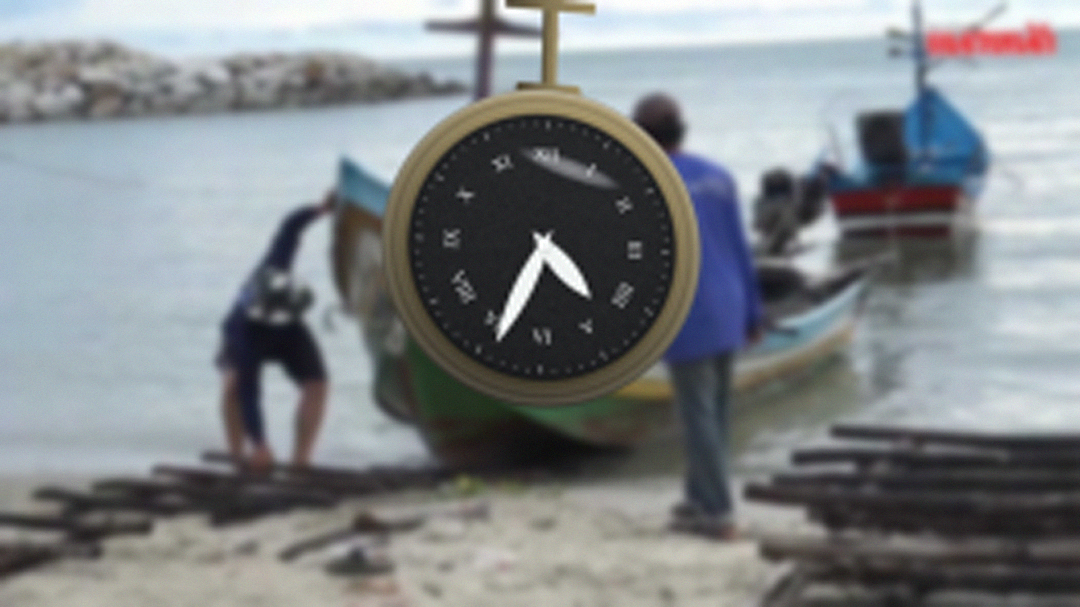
4:34
